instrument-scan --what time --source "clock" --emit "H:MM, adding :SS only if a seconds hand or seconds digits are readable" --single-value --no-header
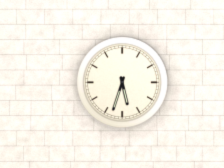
5:33
